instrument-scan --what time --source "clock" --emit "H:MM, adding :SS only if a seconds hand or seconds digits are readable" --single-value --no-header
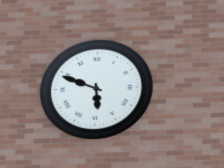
5:49
